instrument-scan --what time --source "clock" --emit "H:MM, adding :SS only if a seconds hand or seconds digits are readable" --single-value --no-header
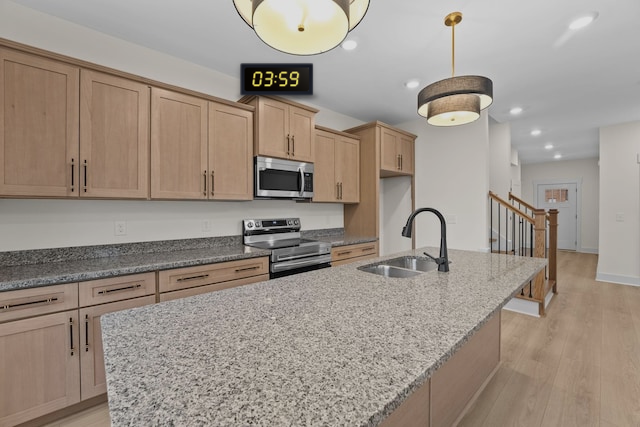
3:59
